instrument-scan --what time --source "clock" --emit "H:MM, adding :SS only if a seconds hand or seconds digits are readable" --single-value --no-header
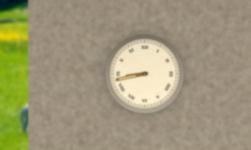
8:43
